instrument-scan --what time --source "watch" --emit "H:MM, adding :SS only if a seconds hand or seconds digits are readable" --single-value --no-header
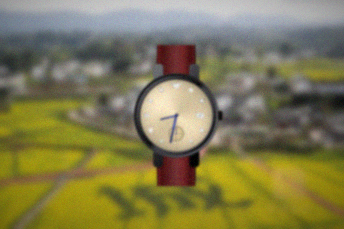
8:32
